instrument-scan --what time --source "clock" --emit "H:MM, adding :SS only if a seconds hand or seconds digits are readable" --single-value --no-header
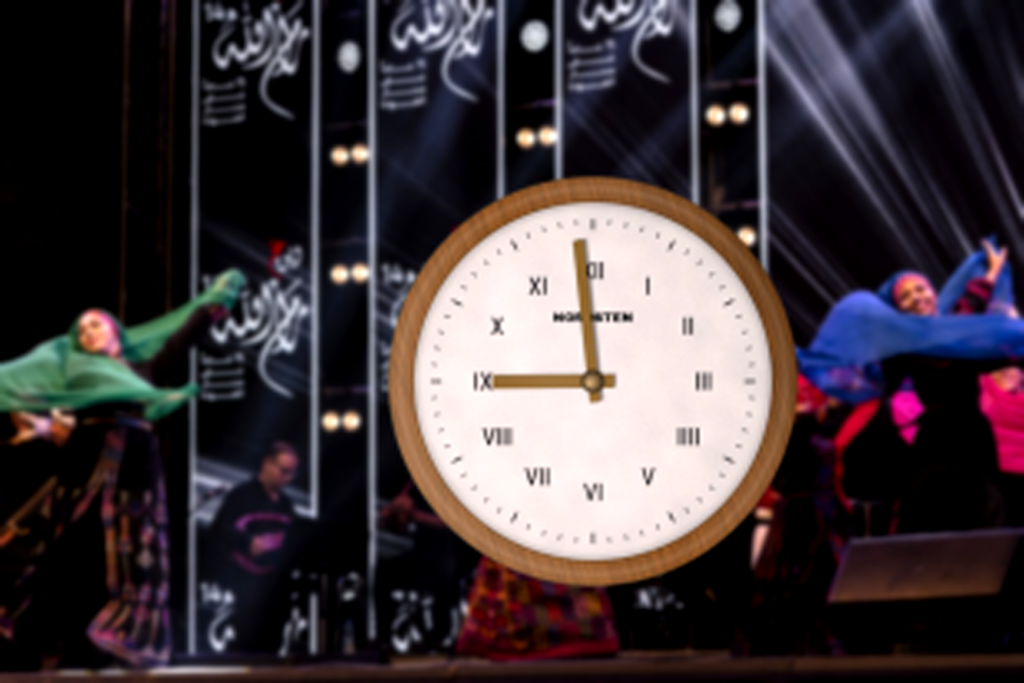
8:59
